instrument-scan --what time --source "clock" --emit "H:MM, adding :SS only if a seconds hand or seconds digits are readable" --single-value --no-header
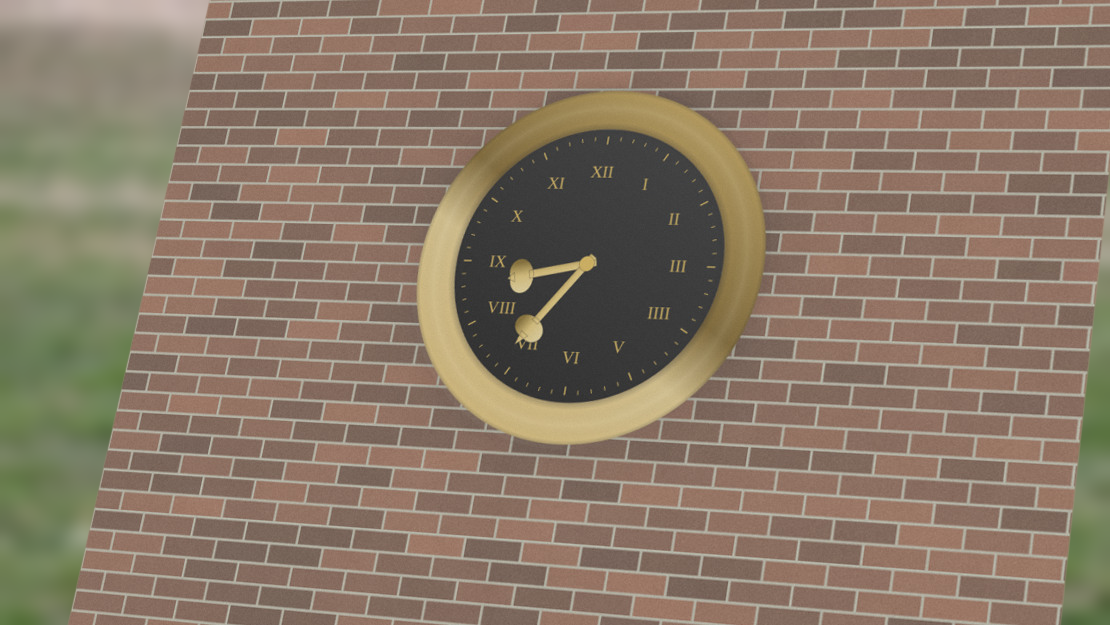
8:36
